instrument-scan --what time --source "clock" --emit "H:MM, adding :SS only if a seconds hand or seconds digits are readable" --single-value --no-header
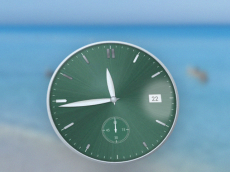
11:44
